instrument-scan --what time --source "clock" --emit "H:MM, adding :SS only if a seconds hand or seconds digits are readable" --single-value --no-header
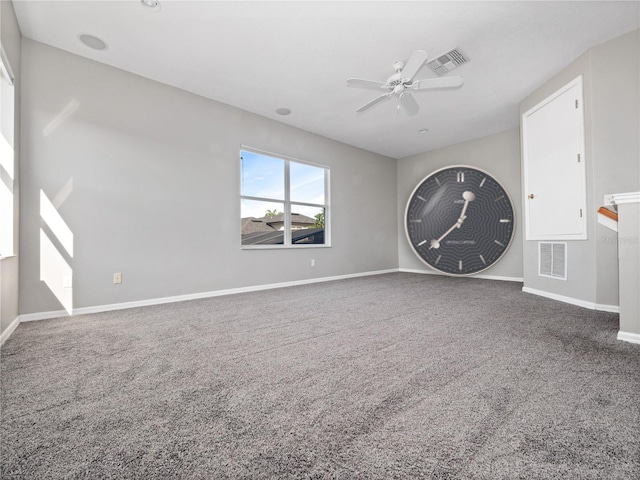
12:38
